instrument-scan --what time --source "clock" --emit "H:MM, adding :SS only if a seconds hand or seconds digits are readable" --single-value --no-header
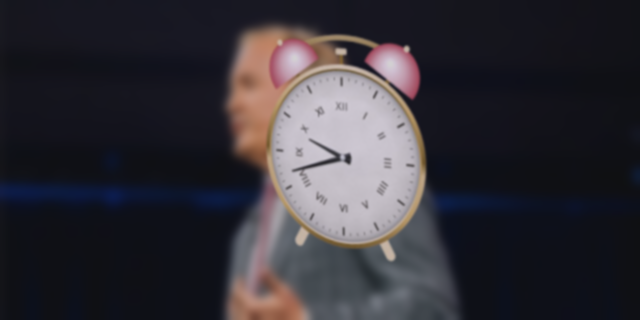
9:42
